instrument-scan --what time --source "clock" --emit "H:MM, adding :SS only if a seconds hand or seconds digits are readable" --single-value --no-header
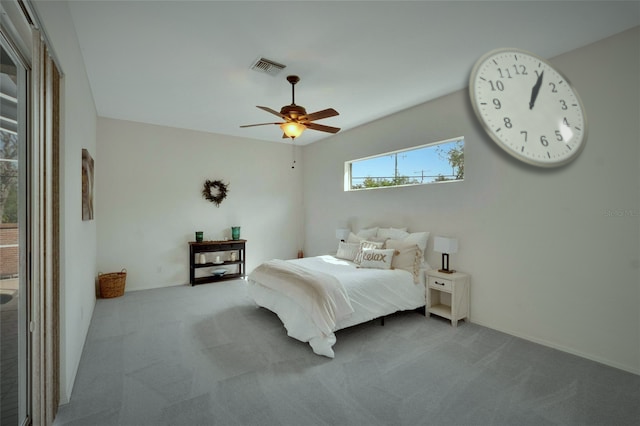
1:06
